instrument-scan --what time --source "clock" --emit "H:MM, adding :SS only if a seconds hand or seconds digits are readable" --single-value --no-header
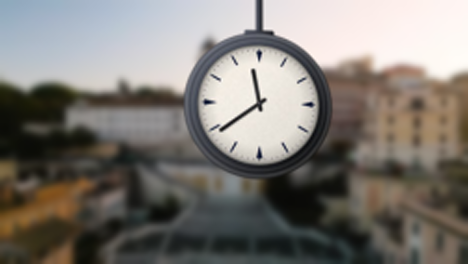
11:39
